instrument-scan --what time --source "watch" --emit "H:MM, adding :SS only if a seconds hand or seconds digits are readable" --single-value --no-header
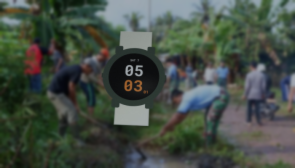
5:03
